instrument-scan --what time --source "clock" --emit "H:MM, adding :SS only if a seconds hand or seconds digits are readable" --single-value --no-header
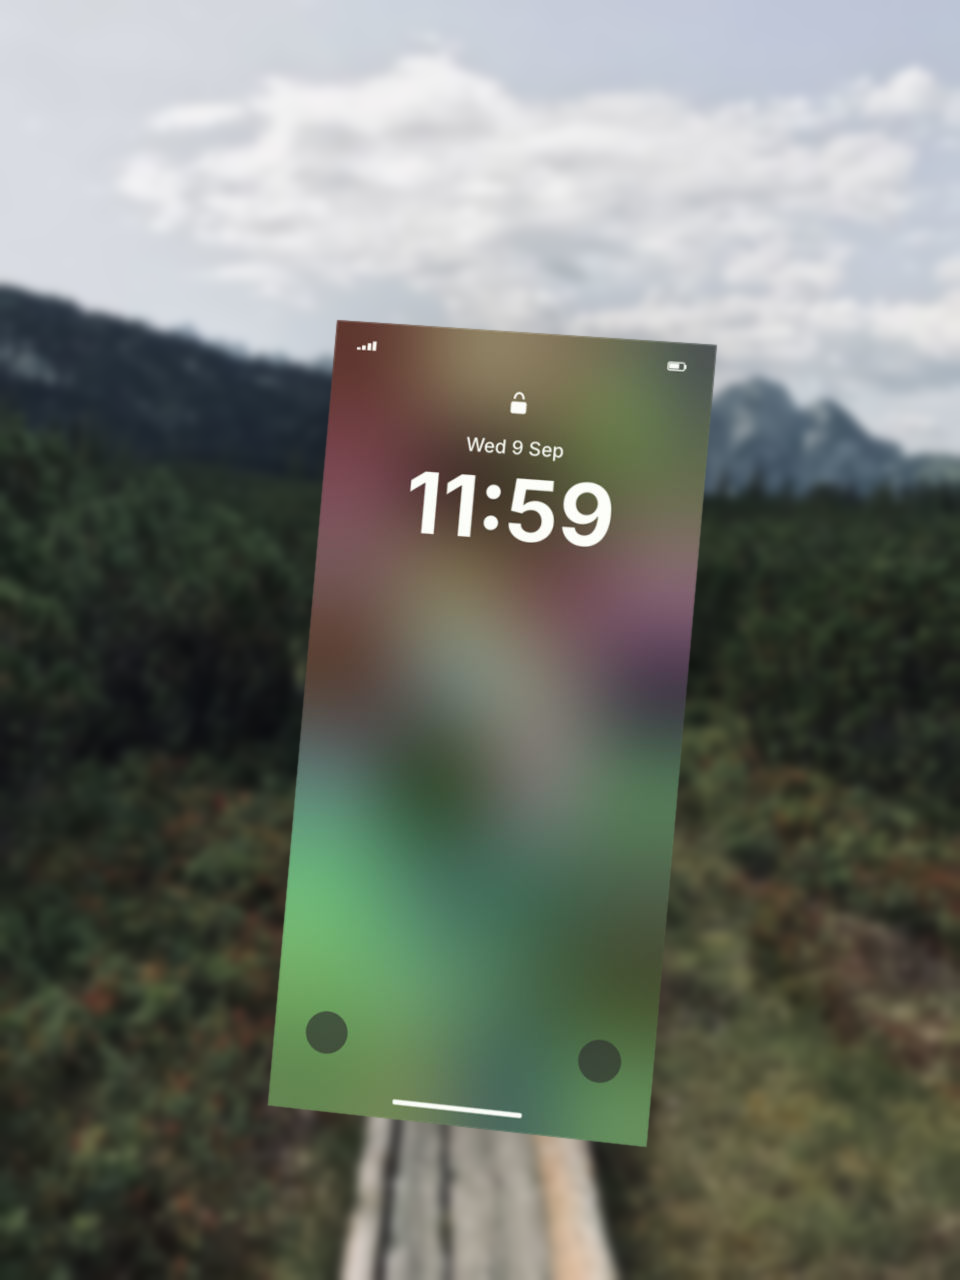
11:59
